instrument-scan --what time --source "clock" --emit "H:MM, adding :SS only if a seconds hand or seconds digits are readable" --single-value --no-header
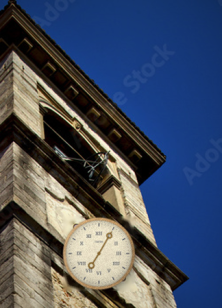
7:05
